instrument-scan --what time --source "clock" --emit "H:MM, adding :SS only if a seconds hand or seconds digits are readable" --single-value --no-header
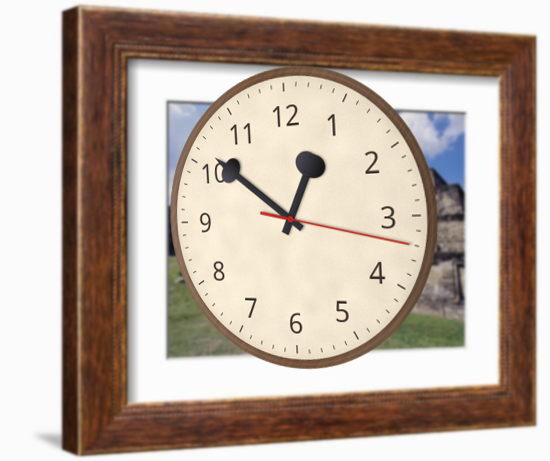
12:51:17
